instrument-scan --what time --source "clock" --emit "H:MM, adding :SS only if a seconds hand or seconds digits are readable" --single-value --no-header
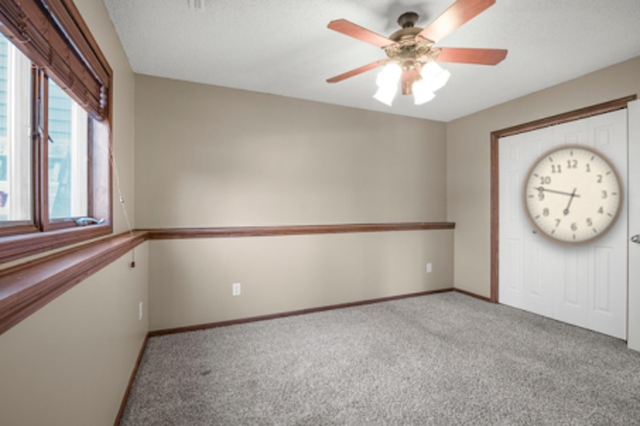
6:47
